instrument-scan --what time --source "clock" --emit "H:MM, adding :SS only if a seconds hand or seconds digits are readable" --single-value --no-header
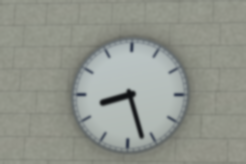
8:27
